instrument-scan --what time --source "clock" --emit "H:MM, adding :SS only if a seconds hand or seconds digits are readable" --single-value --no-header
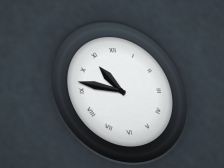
10:47
